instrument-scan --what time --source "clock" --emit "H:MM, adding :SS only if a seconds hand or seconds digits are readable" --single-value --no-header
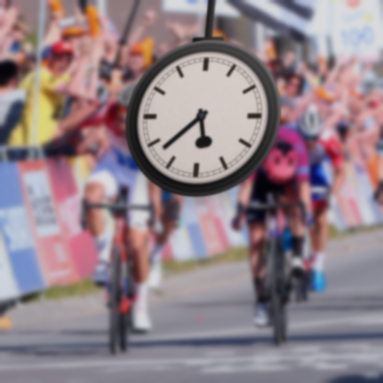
5:38
